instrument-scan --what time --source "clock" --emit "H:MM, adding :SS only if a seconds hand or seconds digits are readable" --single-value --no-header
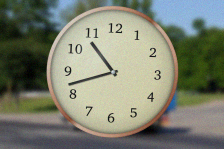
10:42
